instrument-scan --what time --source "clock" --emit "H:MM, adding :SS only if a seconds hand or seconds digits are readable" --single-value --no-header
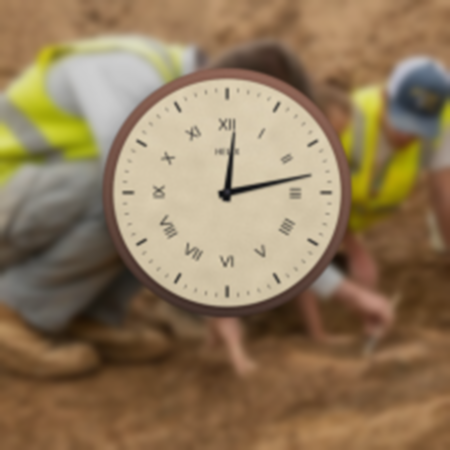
12:13
